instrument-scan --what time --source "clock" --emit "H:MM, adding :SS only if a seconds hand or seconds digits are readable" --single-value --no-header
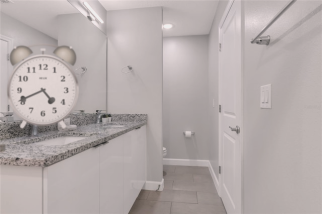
4:41
